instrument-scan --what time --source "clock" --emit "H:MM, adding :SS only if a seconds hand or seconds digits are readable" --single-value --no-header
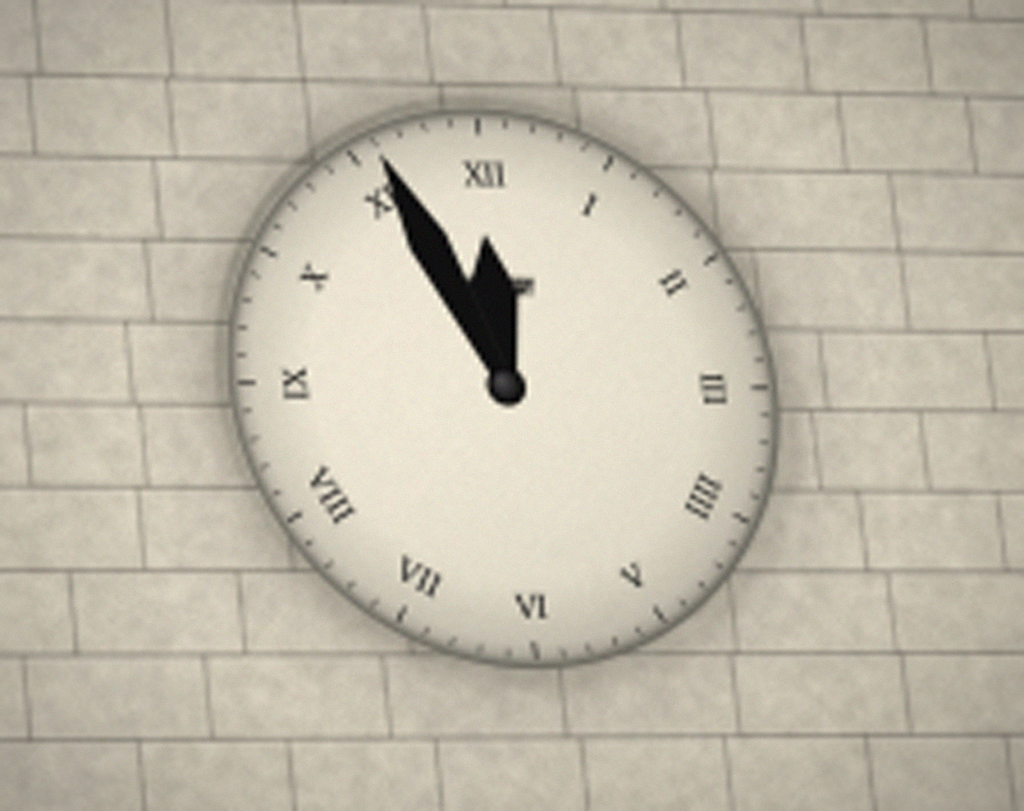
11:56
